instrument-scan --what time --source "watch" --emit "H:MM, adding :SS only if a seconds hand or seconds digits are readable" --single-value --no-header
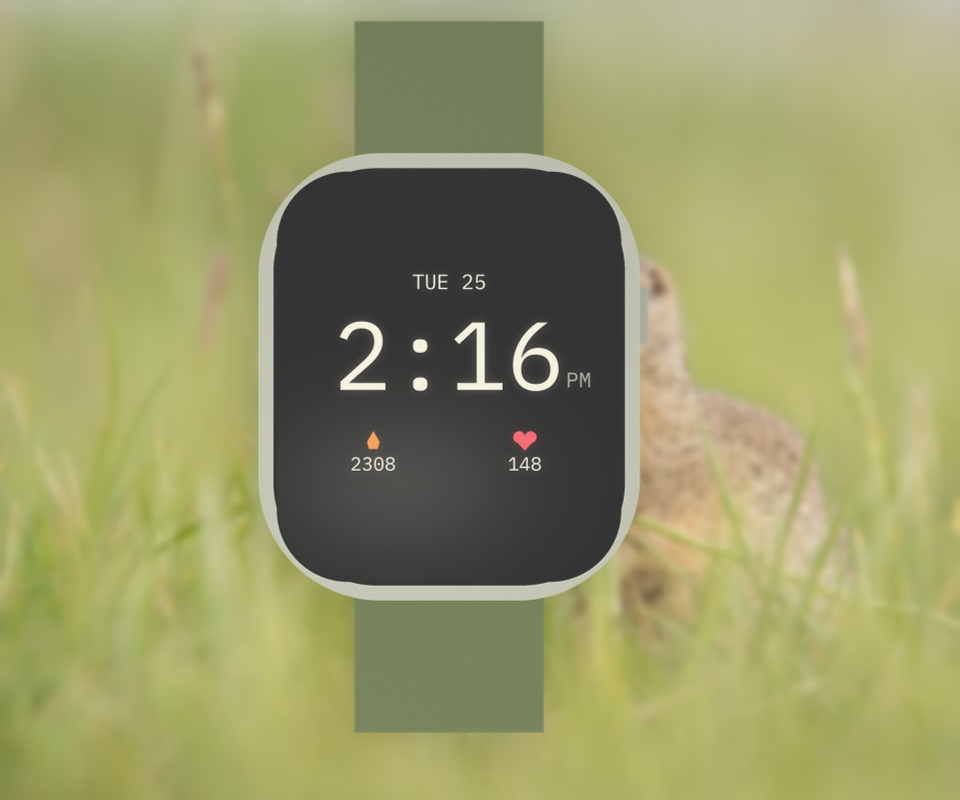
2:16
